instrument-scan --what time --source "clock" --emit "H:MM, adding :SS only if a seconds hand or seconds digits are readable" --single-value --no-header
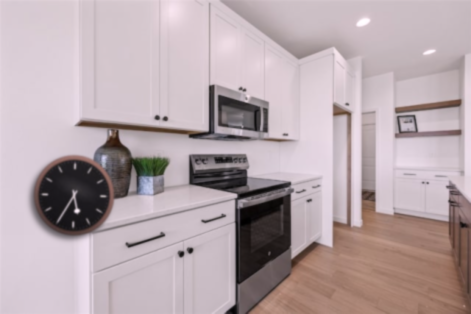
5:35
